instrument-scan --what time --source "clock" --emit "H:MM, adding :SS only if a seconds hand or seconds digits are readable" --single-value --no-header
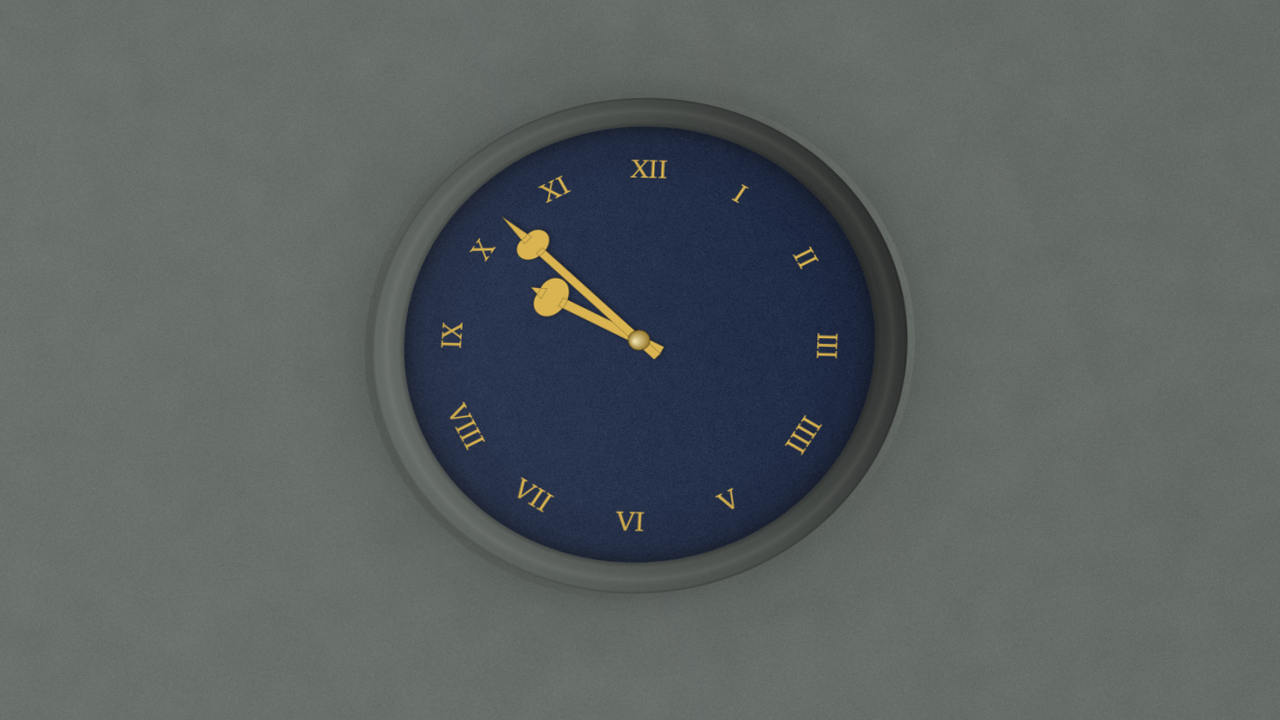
9:52
